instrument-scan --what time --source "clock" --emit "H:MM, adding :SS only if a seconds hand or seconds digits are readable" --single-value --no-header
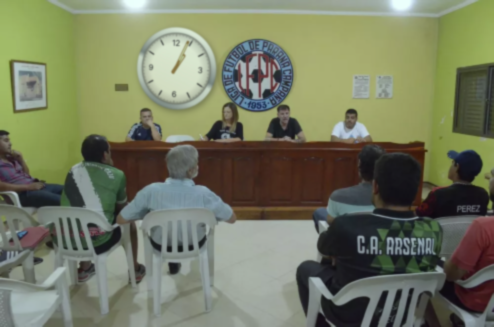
1:04
